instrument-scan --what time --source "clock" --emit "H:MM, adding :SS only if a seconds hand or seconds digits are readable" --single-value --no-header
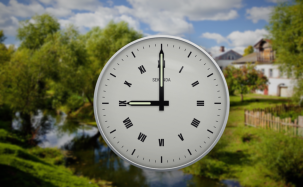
9:00
